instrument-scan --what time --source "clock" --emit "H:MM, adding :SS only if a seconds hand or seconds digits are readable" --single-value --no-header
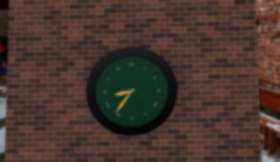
8:36
